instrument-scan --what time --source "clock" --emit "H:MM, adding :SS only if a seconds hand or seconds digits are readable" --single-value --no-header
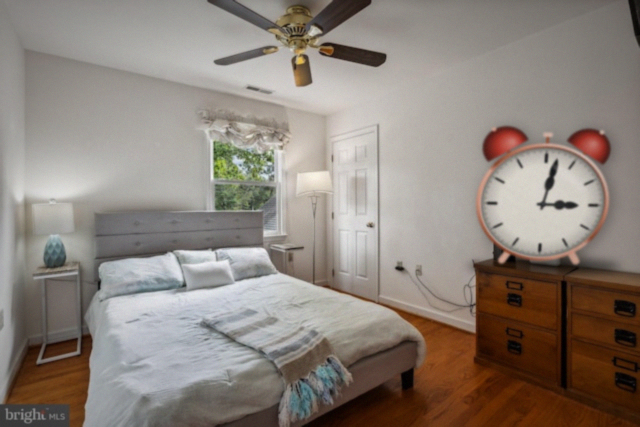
3:02
